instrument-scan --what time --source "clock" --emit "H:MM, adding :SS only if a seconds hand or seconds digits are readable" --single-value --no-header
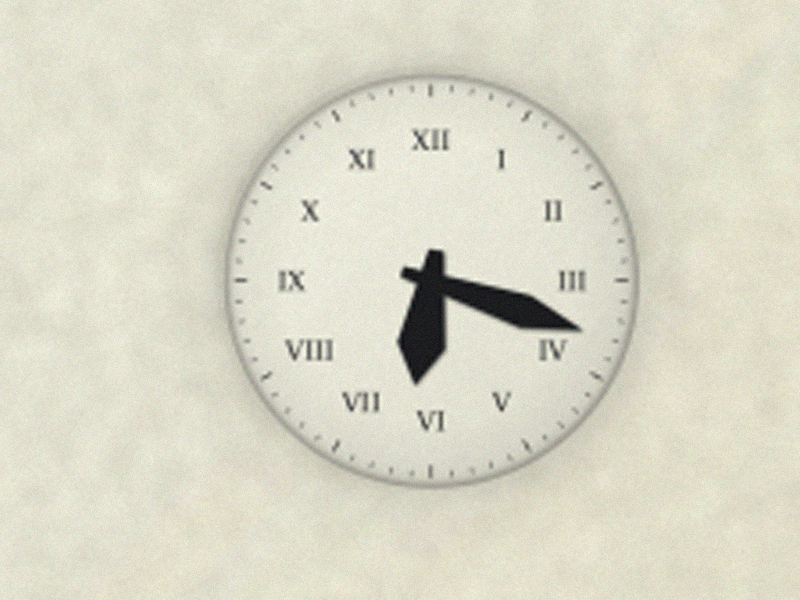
6:18
